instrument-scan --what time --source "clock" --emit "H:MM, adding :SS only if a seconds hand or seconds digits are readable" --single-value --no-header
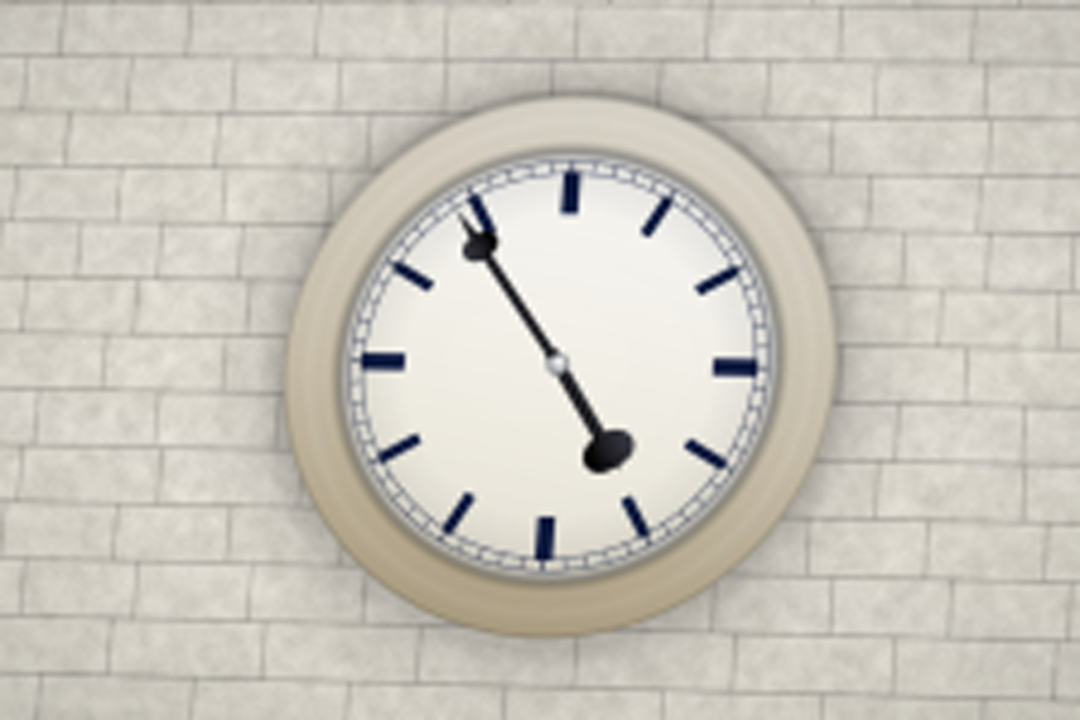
4:54
